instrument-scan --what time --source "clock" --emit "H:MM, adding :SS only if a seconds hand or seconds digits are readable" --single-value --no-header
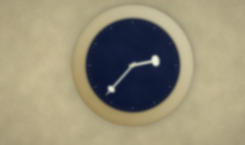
2:37
